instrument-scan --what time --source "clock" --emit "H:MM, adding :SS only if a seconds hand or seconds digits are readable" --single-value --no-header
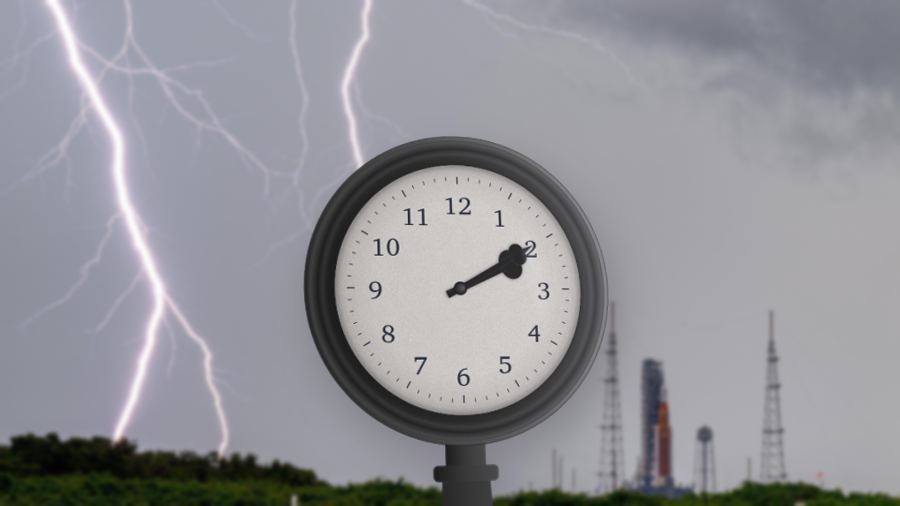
2:10
